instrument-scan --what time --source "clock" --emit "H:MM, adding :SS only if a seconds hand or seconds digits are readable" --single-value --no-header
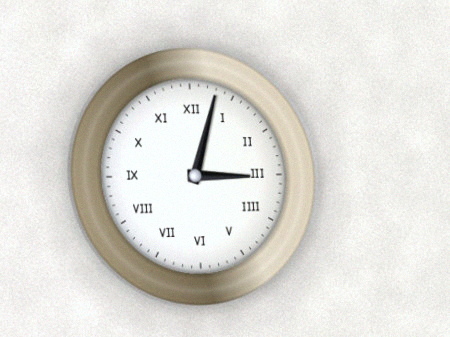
3:03
